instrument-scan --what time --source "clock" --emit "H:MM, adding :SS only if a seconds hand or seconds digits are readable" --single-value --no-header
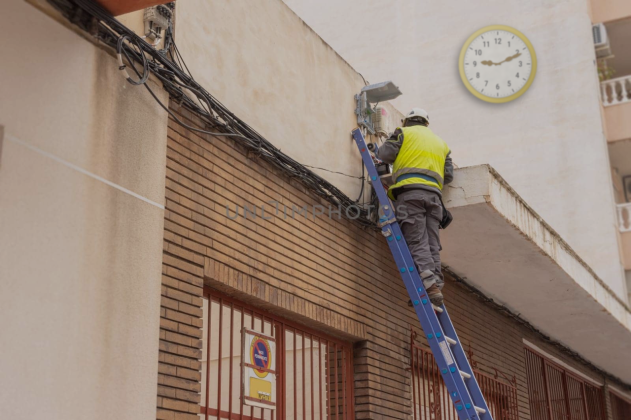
9:11
